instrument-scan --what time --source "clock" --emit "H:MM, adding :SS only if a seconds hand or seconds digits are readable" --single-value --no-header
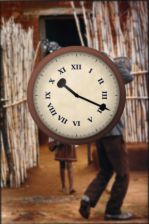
10:19
